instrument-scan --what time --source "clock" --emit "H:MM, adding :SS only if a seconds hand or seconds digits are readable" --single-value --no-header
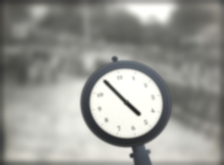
4:55
